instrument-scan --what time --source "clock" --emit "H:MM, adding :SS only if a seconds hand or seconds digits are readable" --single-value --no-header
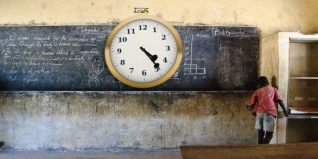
4:24
